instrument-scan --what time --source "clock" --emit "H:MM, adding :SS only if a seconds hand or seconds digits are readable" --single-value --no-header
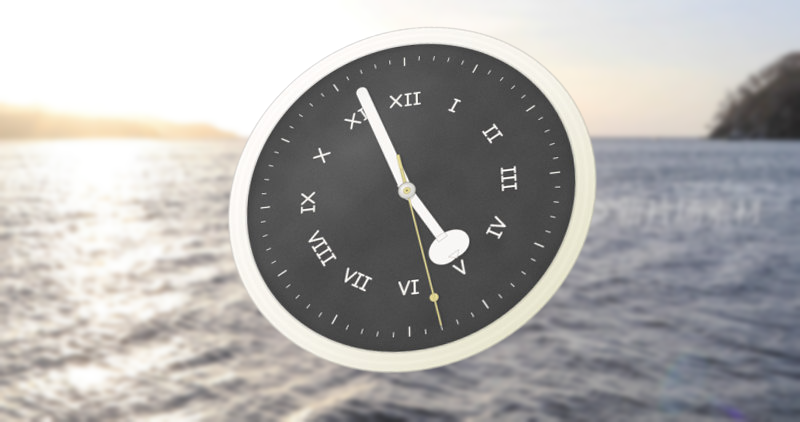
4:56:28
